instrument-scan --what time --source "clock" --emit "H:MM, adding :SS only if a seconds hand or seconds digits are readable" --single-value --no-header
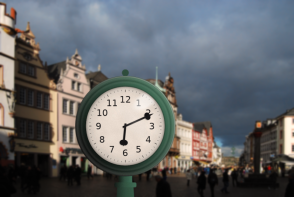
6:11
